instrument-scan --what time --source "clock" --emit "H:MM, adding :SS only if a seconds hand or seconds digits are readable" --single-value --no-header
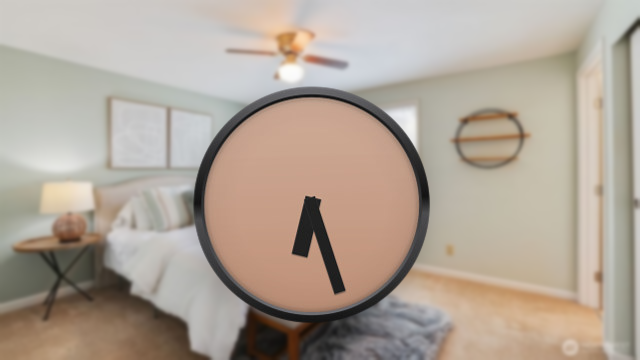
6:27
